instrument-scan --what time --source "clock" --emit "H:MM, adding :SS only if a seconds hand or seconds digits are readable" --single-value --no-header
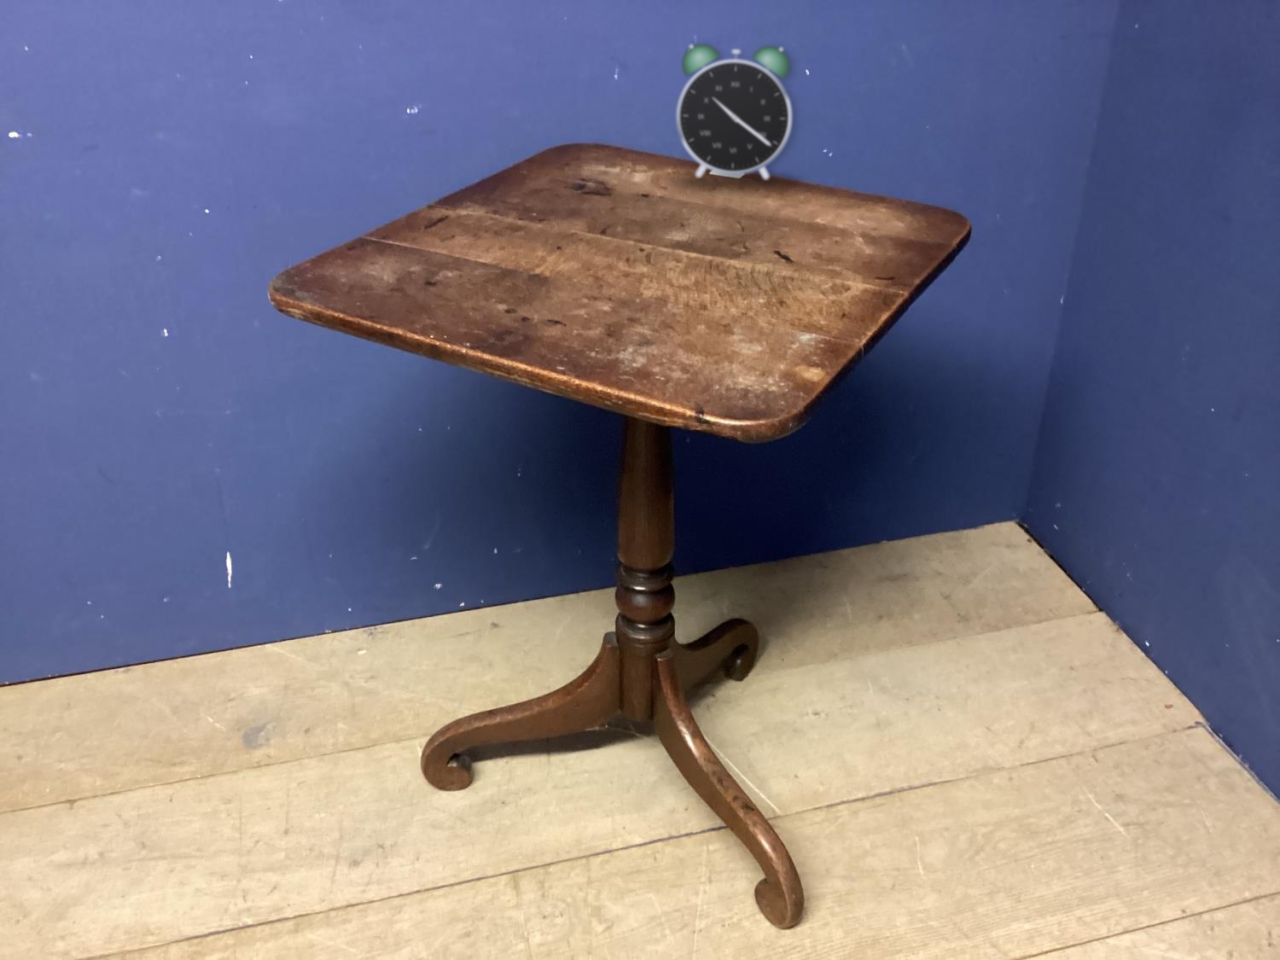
10:21
